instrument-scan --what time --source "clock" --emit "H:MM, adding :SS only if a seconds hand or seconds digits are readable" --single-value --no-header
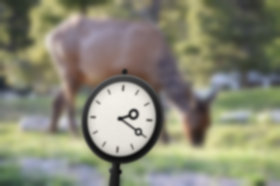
2:20
